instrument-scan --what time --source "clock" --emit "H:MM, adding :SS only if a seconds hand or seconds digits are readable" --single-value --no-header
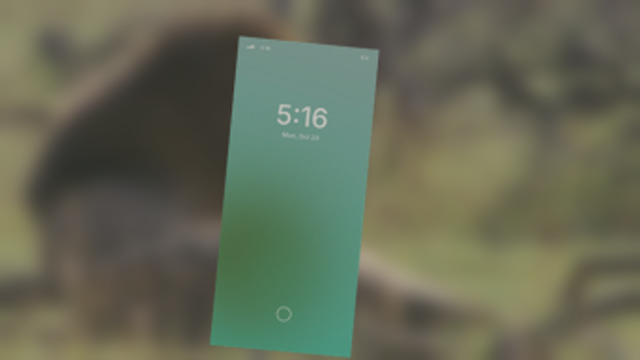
5:16
